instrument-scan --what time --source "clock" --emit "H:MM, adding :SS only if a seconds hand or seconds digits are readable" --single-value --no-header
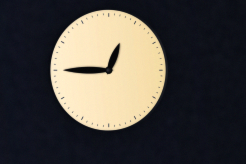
12:45
